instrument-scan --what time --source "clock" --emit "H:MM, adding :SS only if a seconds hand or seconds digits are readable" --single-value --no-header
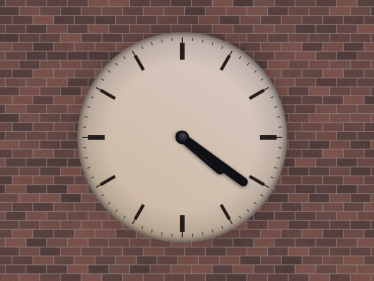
4:21
